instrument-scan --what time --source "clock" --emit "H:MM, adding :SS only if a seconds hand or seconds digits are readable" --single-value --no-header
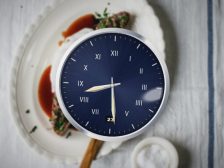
8:29
